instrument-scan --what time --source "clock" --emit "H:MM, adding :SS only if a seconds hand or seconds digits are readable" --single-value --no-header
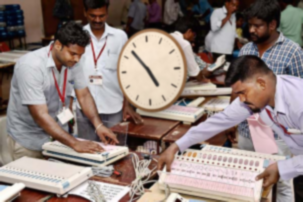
4:53
